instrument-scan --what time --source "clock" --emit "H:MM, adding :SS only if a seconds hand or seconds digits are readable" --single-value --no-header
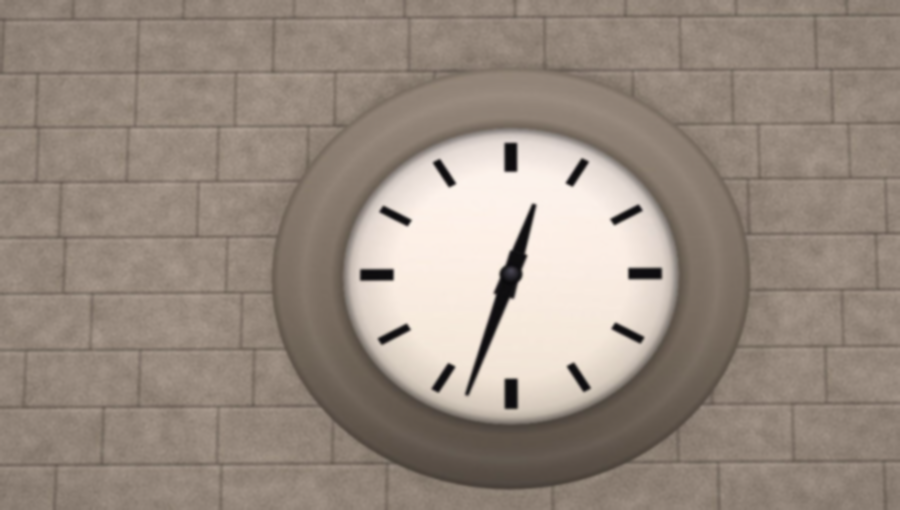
12:33
